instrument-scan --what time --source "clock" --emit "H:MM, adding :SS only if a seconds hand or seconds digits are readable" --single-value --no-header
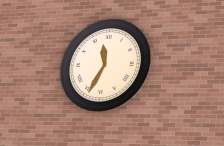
11:34
